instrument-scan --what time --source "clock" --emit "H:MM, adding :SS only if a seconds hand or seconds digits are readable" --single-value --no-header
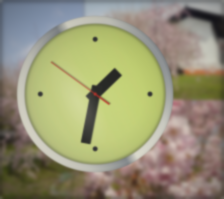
1:31:51
